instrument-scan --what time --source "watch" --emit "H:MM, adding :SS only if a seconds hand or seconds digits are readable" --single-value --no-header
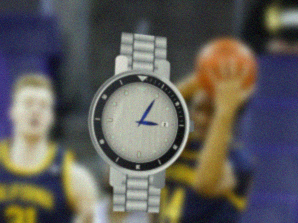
3:05
